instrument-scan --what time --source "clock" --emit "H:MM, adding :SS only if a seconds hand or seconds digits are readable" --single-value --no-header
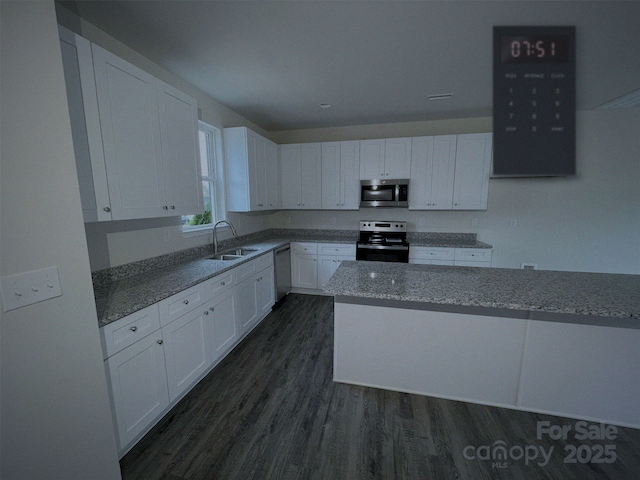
7:51
